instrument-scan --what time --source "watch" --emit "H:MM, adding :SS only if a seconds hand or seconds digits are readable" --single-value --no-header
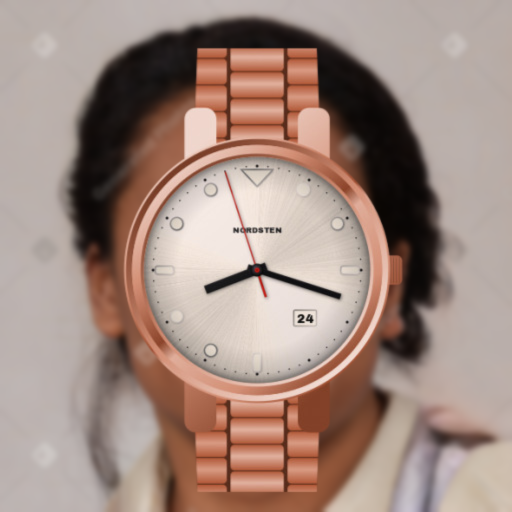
8:17:57
